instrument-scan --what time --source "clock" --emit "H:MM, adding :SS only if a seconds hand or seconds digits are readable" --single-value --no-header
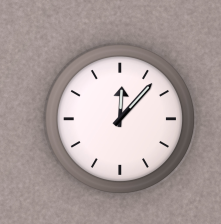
12:07
